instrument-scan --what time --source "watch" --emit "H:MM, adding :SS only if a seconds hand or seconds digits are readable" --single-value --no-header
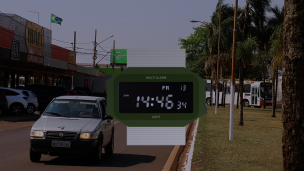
14:46:34
